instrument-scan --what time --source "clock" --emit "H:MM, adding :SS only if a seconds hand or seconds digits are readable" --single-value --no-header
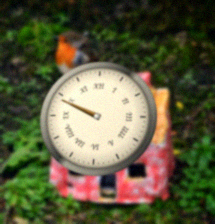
9:49
